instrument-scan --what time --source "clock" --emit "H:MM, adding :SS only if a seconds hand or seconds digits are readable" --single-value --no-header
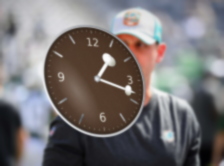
1:18
